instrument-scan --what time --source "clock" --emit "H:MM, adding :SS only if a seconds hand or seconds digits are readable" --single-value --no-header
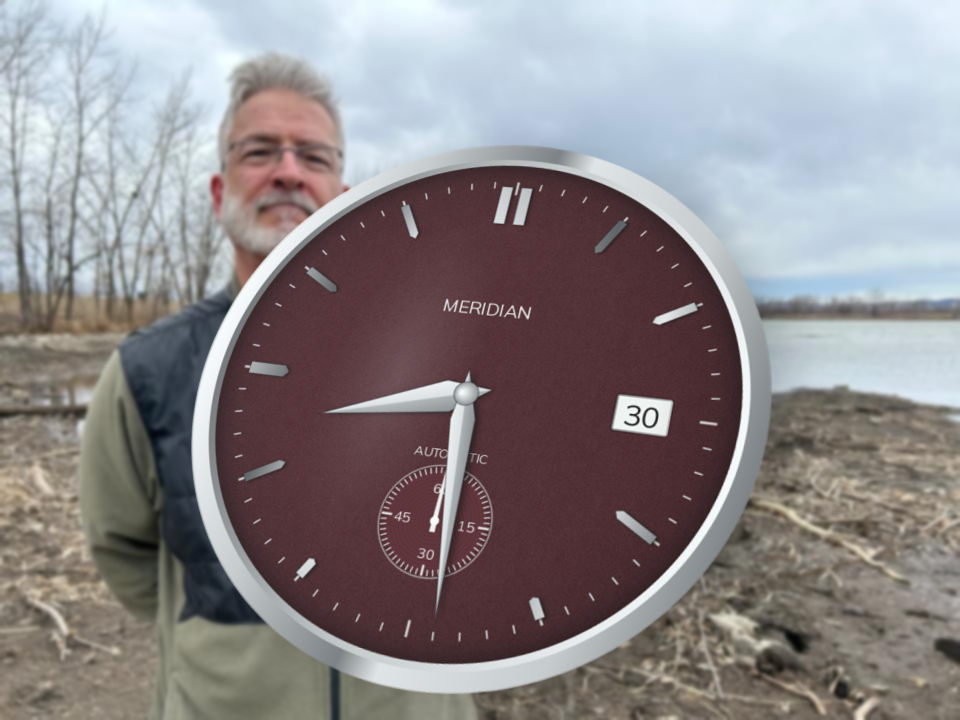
8:29:00
